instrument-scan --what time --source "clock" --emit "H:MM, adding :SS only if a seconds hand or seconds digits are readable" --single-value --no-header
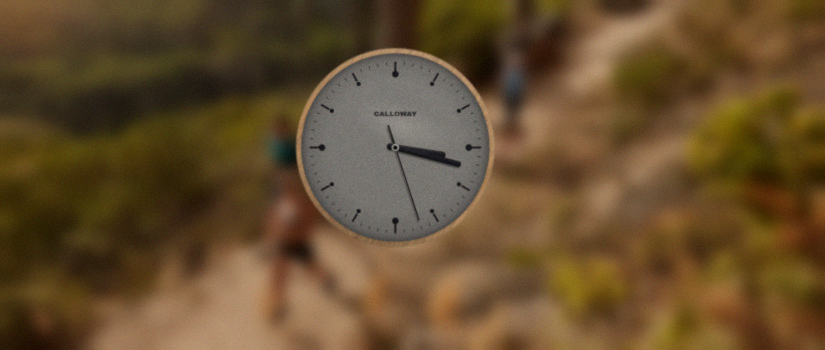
3:17:27
